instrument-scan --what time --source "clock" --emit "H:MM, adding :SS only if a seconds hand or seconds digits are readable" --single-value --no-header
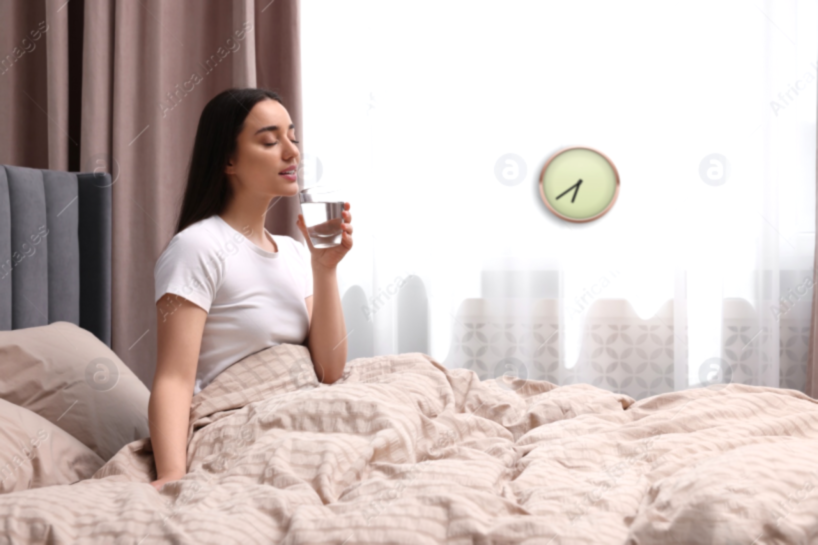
6:39
